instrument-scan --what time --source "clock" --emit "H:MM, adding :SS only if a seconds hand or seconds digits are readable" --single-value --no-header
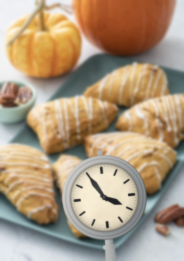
3:55
